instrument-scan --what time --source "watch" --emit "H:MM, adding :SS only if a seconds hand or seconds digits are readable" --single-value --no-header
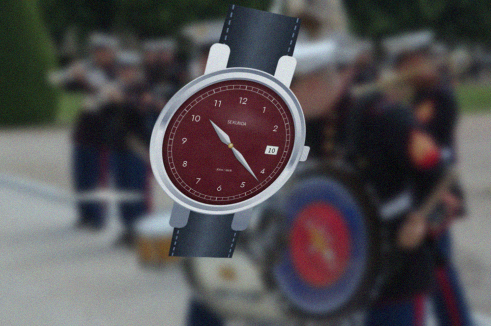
10:22
